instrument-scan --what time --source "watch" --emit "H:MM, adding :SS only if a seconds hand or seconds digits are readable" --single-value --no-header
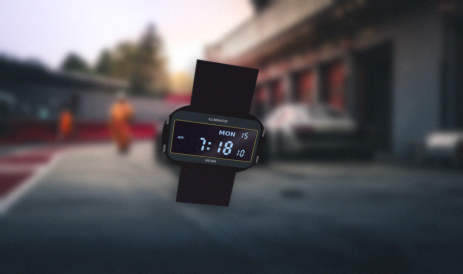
7:18:10
